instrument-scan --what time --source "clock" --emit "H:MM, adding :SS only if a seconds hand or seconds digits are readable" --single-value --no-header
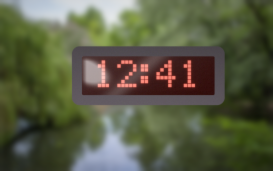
12:41
